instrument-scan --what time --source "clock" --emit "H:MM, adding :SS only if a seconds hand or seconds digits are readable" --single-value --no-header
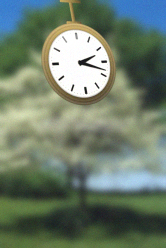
2:18
